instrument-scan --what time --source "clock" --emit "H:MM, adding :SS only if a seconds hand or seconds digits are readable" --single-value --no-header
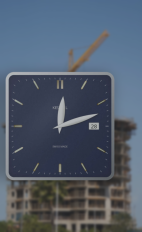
12:12
